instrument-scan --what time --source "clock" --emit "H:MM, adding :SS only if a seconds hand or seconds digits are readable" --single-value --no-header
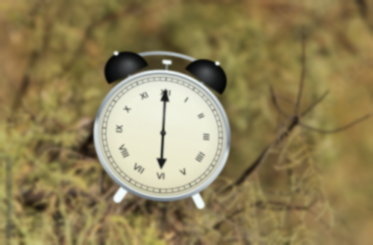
6:00
